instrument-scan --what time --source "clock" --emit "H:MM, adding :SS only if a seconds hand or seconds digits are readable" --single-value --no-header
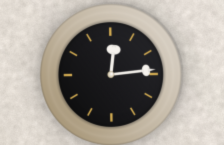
12:14
